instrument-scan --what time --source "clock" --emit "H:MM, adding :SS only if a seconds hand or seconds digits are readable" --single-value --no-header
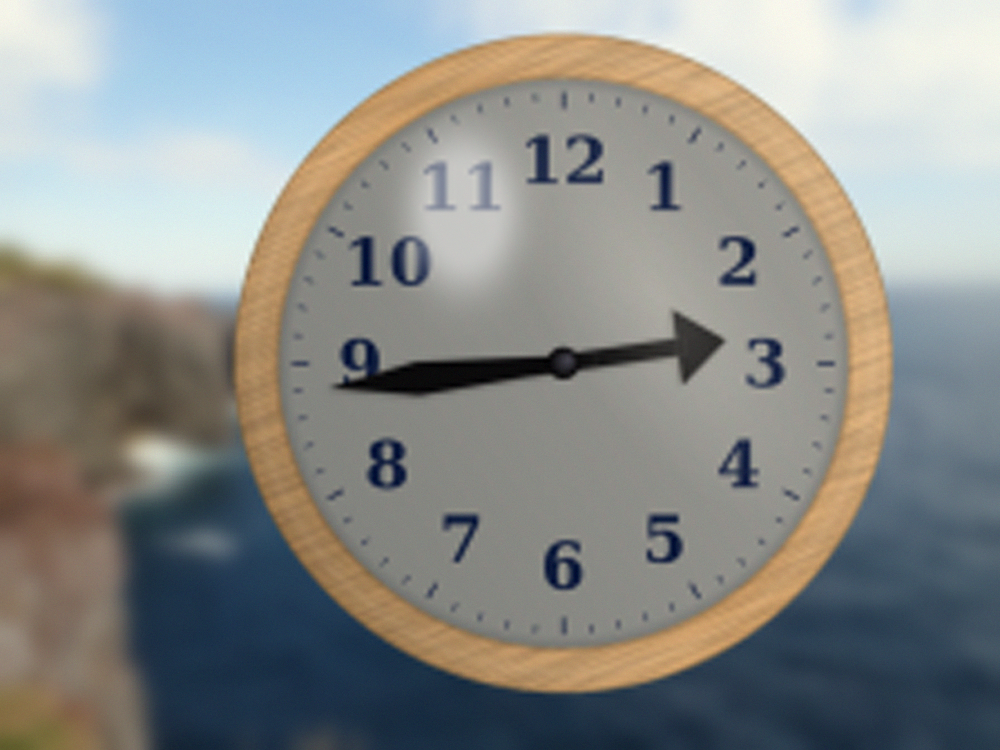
2:44
